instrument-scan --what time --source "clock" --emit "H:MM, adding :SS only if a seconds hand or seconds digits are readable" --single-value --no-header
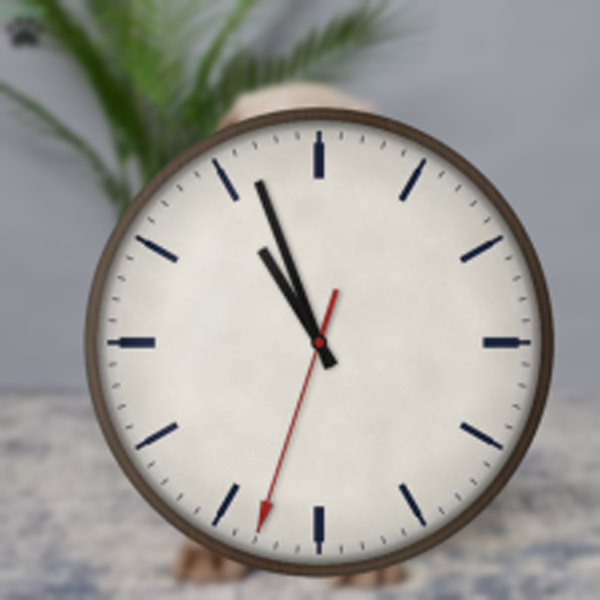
10:56:33
